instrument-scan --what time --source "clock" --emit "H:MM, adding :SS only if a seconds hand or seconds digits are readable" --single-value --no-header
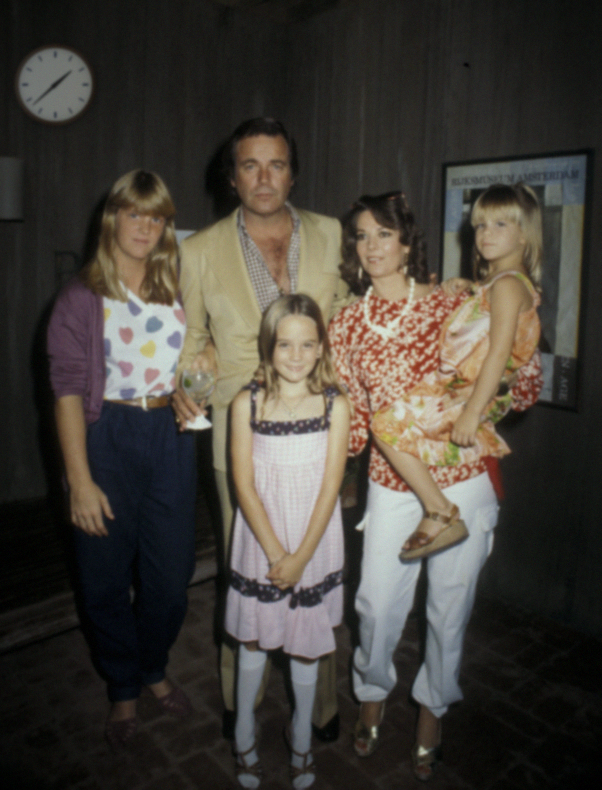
1:38
